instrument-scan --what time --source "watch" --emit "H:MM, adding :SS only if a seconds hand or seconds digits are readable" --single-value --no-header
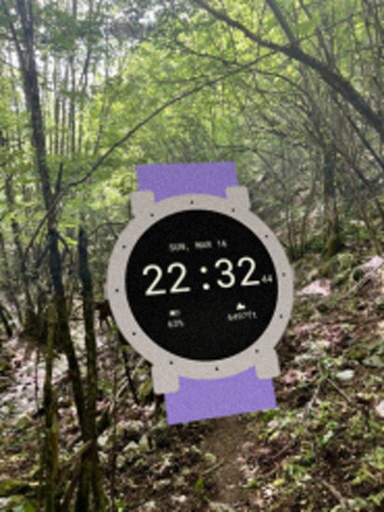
22:32
